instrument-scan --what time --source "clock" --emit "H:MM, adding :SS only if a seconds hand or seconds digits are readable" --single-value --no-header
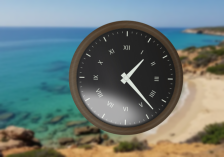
1:23
